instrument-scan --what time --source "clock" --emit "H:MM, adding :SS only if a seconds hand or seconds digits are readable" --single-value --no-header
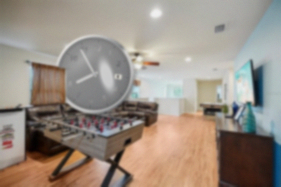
7:54
